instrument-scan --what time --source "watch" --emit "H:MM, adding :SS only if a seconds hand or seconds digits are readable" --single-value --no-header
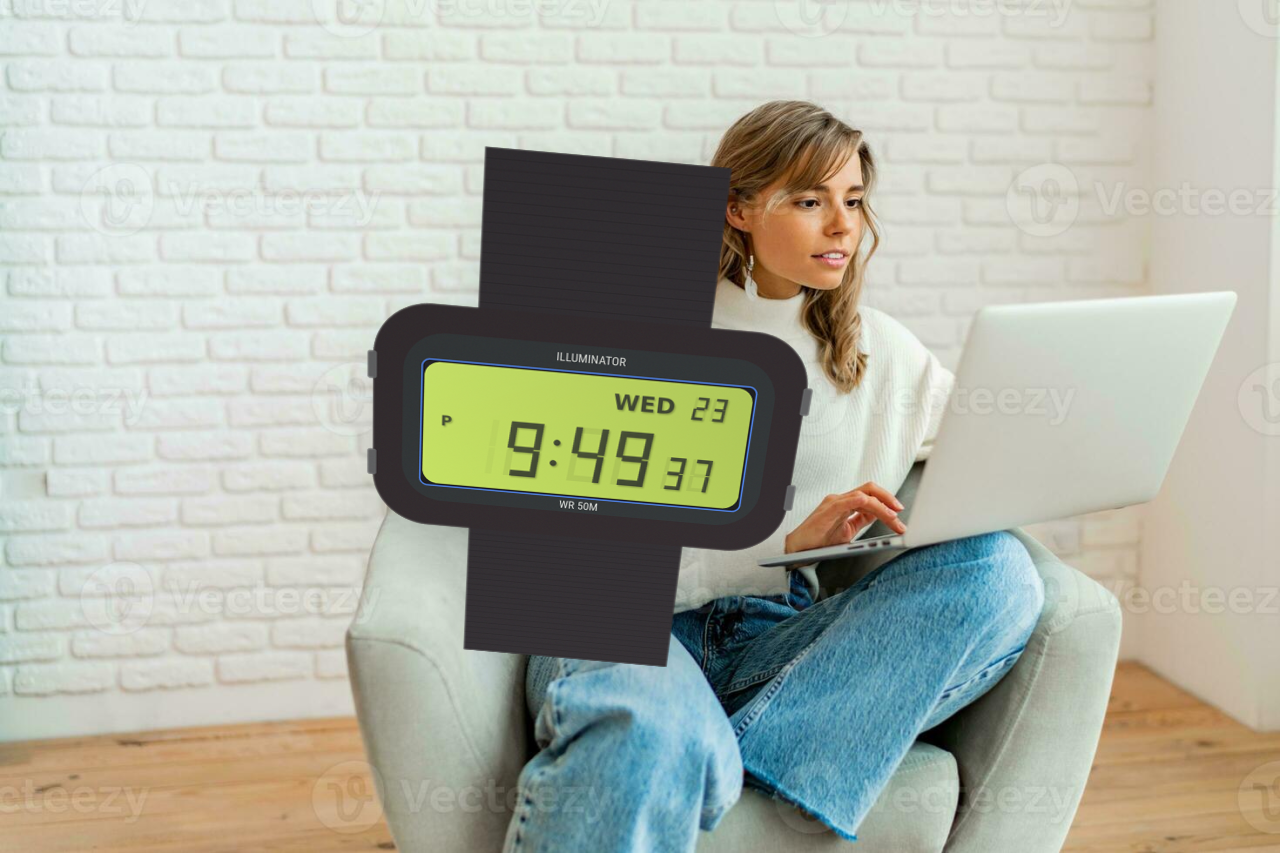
9:49:37
